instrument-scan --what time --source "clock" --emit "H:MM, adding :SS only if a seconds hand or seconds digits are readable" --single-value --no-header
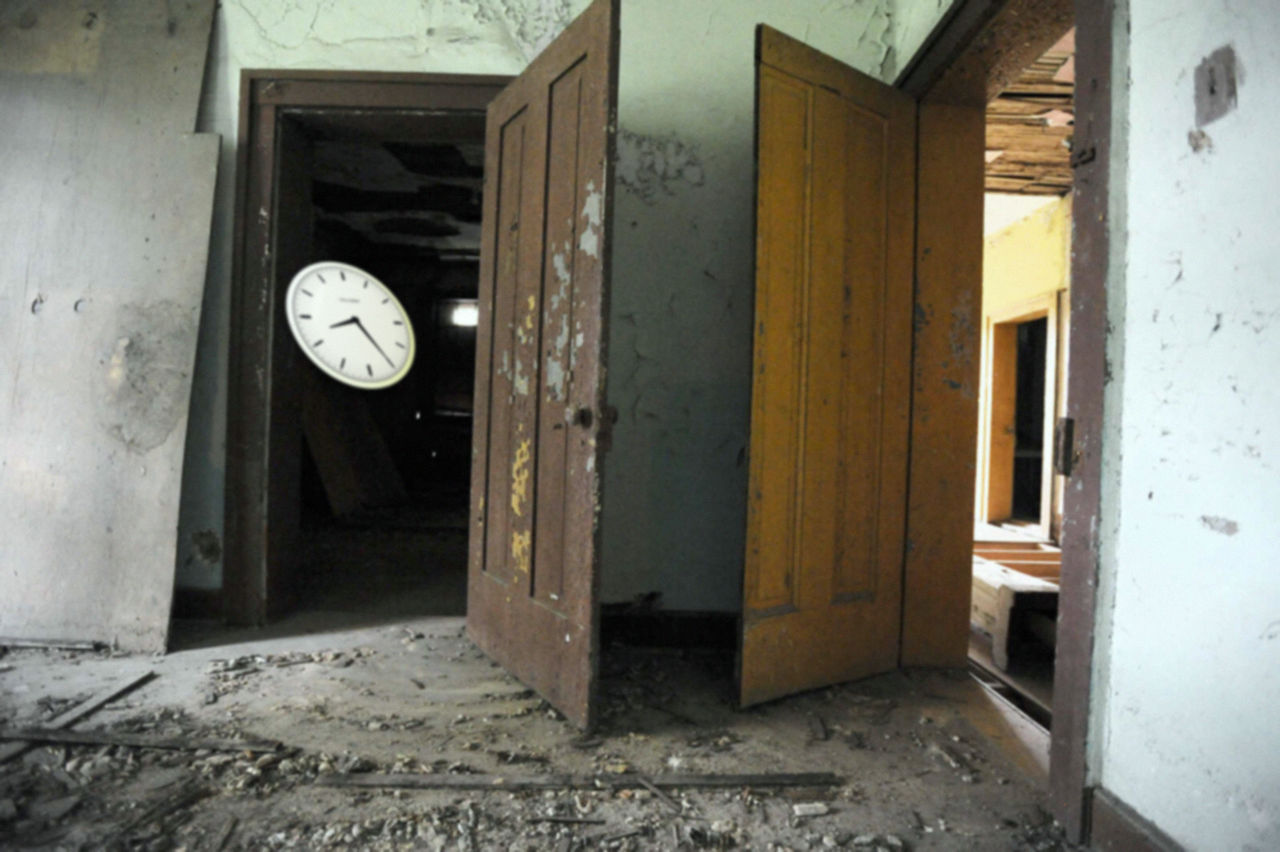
8:25
